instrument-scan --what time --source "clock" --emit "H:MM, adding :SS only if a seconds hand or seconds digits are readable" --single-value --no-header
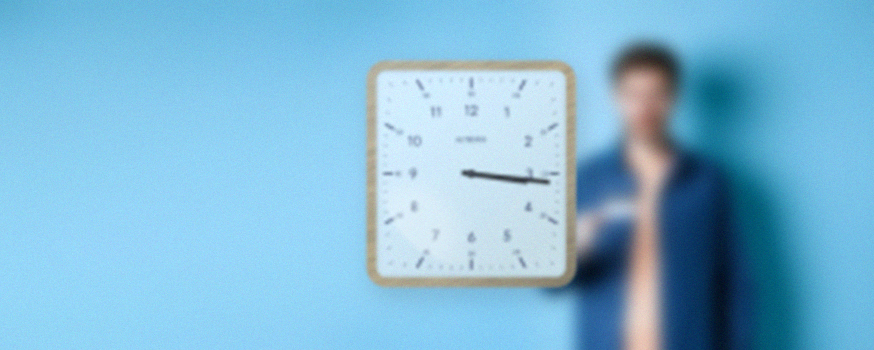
3:16
